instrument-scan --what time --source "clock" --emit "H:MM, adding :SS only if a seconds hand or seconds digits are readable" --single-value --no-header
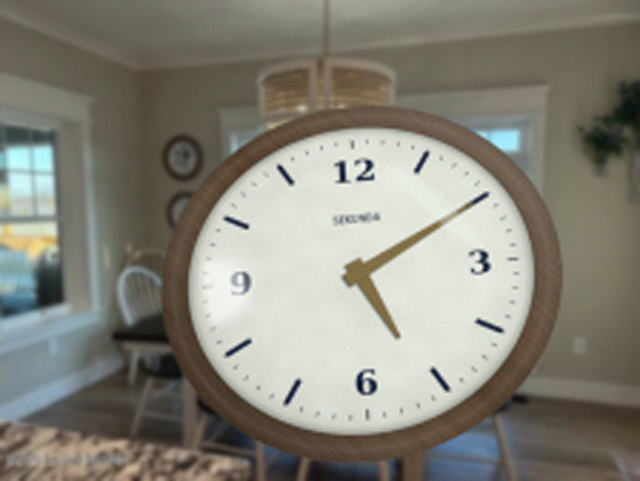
5:10
